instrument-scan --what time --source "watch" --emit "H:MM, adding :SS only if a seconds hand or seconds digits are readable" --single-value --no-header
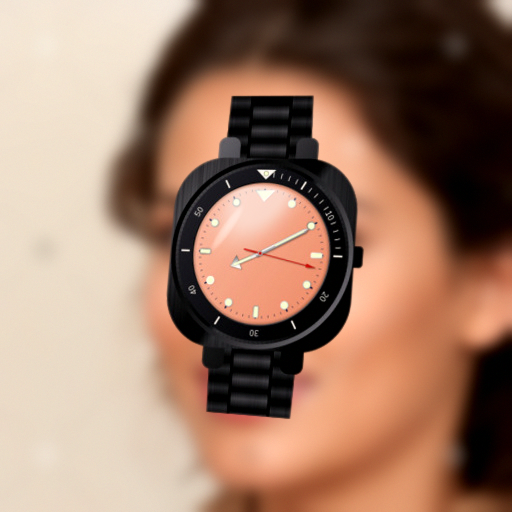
8:10:17
